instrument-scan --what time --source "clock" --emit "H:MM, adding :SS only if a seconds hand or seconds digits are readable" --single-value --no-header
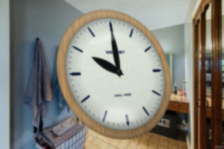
10:00
